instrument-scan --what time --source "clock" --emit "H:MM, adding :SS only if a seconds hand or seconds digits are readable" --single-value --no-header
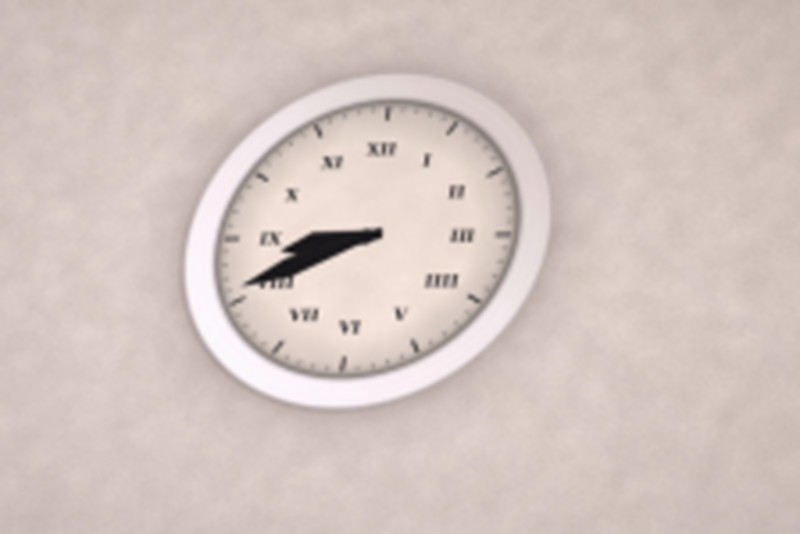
8:41
